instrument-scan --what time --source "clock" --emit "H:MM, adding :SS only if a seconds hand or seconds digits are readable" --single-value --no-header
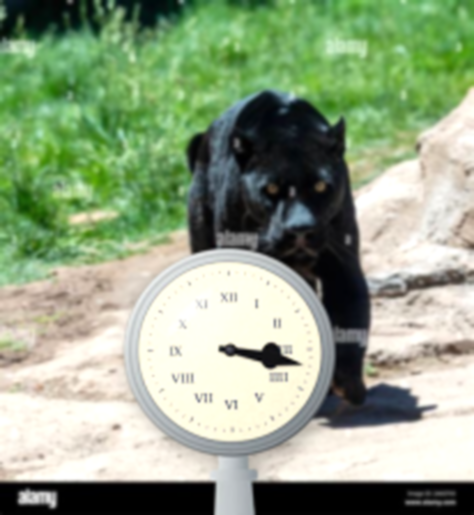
3:17
